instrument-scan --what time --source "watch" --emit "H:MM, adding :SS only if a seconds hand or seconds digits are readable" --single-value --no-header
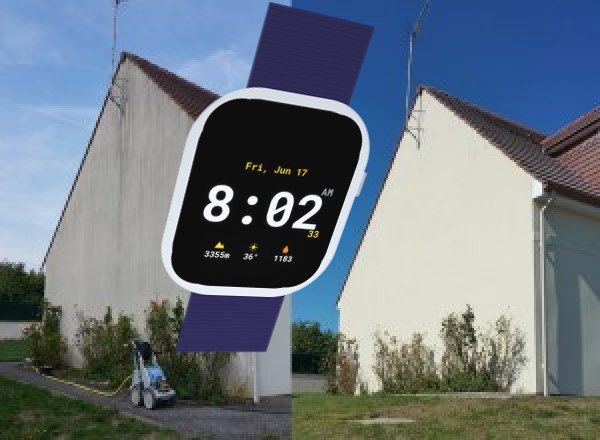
8:02:33
